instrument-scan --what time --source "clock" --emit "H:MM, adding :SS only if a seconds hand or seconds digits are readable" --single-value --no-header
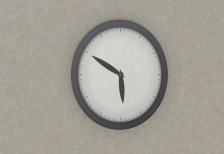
5:50
